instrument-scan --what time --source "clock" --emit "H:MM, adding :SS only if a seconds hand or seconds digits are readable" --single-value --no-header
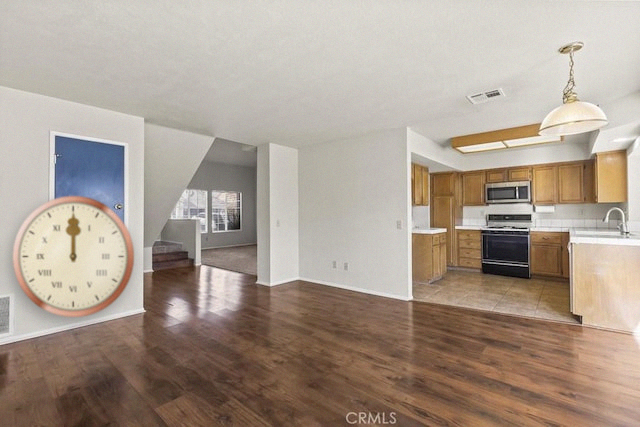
12:00
